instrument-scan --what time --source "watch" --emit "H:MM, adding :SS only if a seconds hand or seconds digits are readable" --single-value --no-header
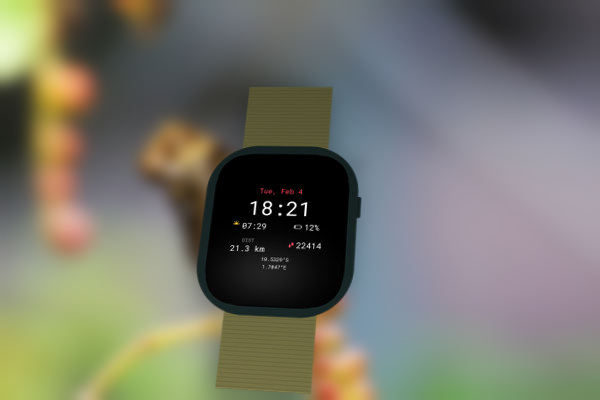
18:21
